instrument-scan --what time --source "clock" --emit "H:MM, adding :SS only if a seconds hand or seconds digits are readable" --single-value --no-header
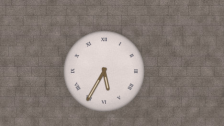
5:35
